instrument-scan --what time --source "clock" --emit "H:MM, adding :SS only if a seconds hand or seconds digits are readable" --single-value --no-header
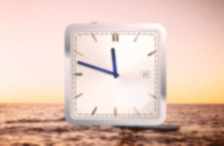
11:48
